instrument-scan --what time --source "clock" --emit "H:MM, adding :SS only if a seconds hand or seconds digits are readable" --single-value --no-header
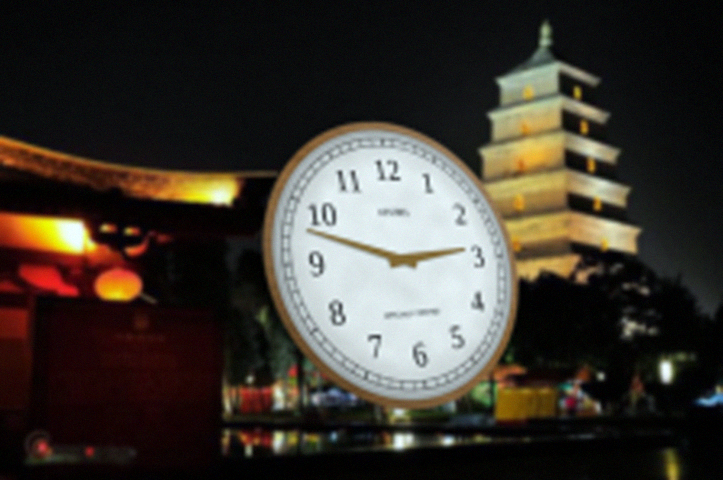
2:48
